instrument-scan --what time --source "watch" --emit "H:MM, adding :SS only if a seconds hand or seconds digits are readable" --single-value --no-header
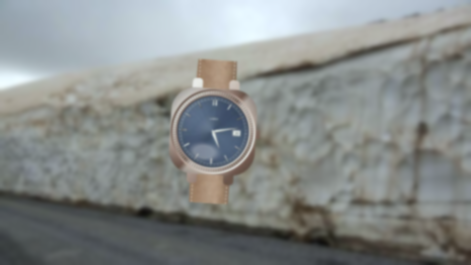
5:13
